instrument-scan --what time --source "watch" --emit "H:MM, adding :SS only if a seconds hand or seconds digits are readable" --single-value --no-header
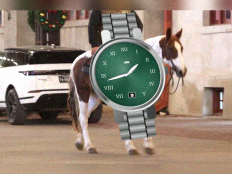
1:43
